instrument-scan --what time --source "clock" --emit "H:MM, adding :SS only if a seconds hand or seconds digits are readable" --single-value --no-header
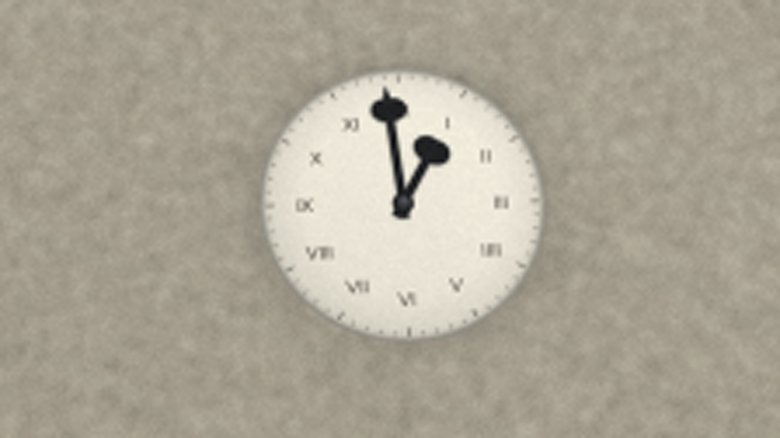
12:59
